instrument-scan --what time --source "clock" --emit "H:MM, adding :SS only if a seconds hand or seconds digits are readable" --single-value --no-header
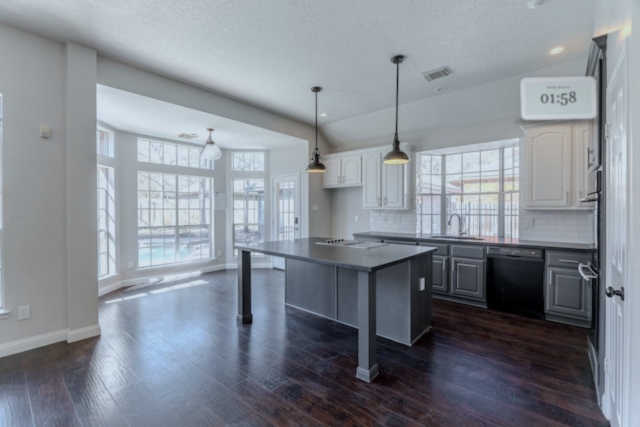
1:58
